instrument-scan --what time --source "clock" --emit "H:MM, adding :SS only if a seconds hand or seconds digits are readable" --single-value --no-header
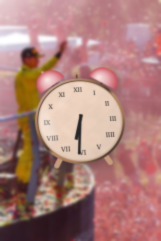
6:31
